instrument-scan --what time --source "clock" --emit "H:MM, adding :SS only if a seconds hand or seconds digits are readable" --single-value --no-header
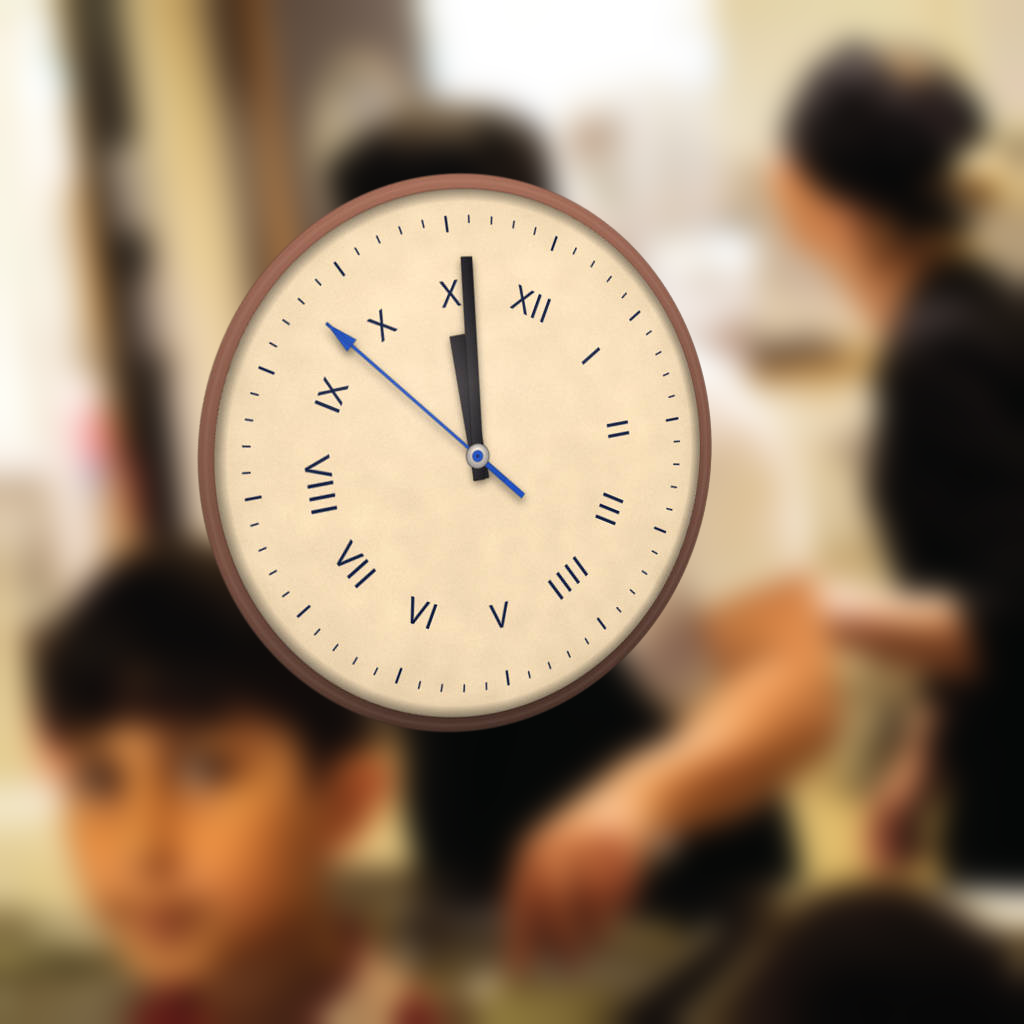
10:55:48
